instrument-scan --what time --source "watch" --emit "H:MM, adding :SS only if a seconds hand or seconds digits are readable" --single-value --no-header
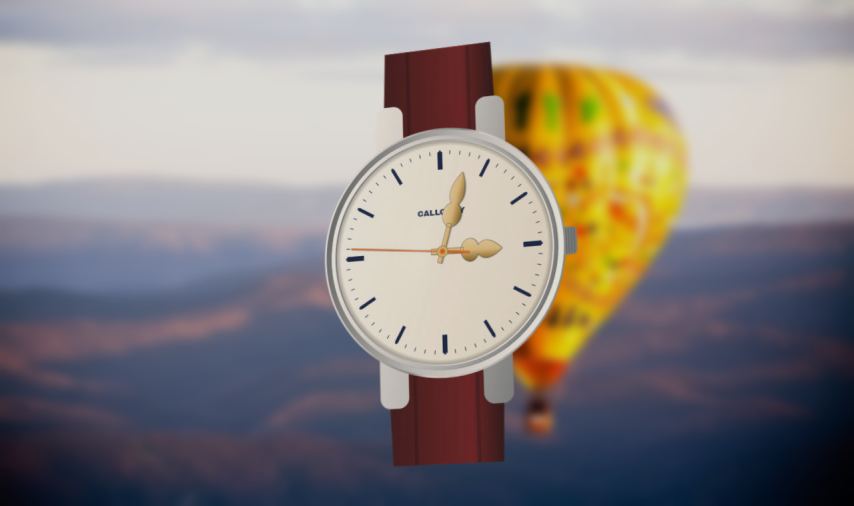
3:02:46
